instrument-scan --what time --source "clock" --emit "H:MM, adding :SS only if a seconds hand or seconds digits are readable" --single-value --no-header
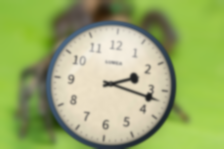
2:17
